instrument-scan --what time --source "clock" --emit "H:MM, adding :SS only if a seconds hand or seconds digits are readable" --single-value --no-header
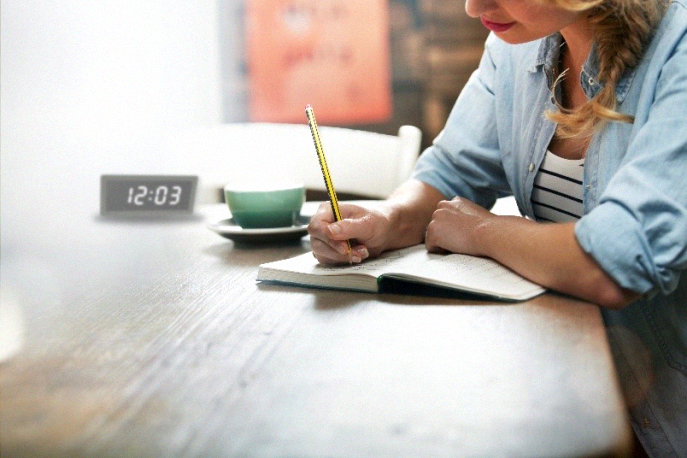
12:03
